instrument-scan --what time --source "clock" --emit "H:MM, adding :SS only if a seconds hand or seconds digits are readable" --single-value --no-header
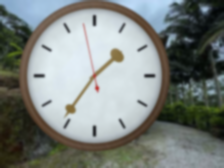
1:35:58
